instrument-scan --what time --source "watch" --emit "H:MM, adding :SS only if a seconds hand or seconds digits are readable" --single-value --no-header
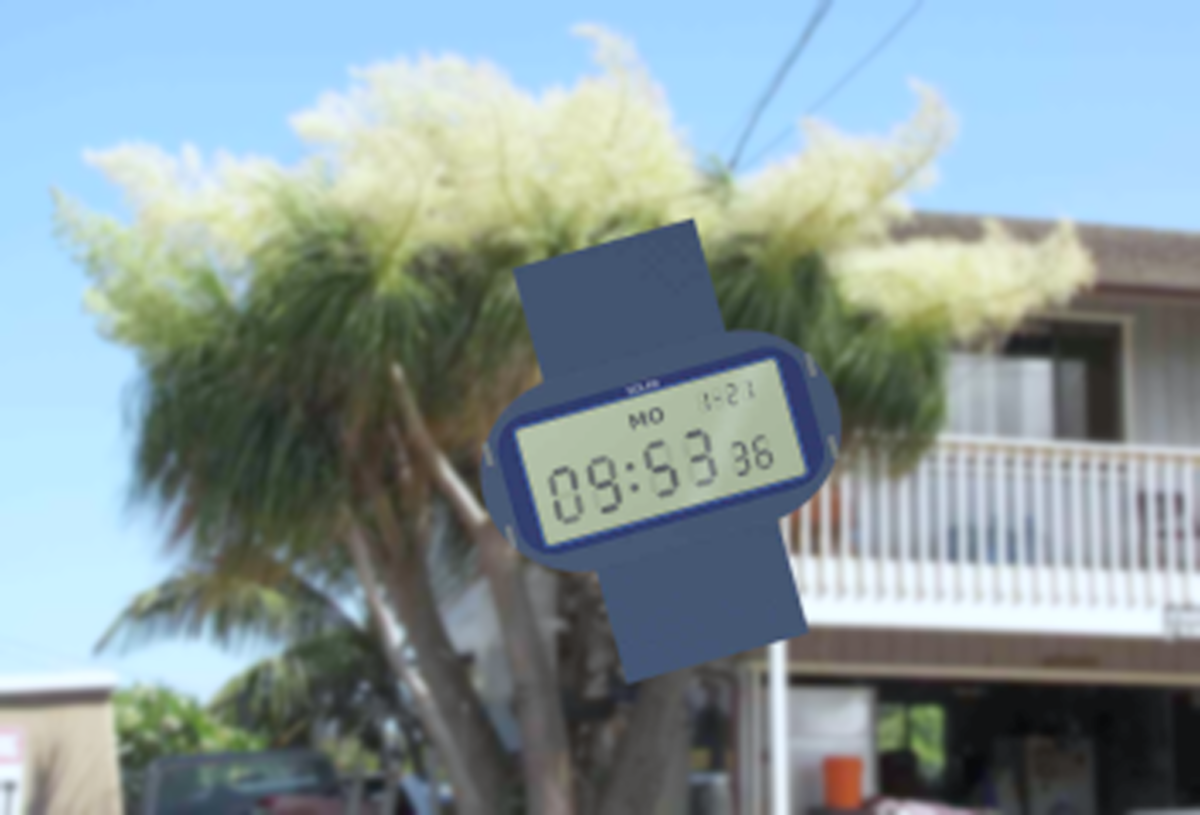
9:53:36
